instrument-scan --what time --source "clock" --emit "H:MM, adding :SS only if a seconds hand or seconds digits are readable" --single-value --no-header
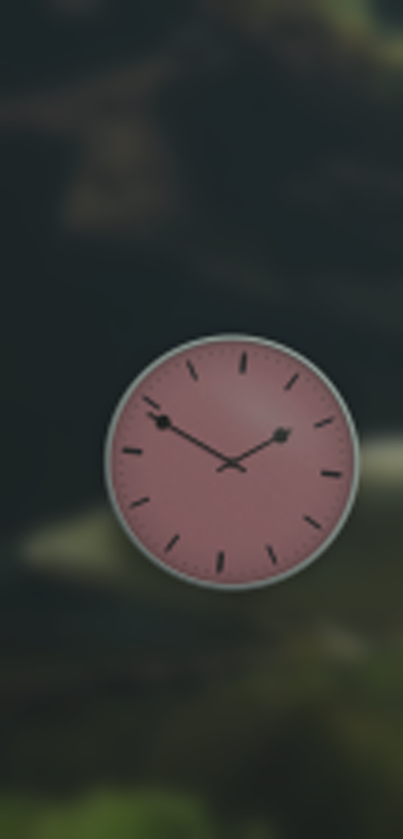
1:49
